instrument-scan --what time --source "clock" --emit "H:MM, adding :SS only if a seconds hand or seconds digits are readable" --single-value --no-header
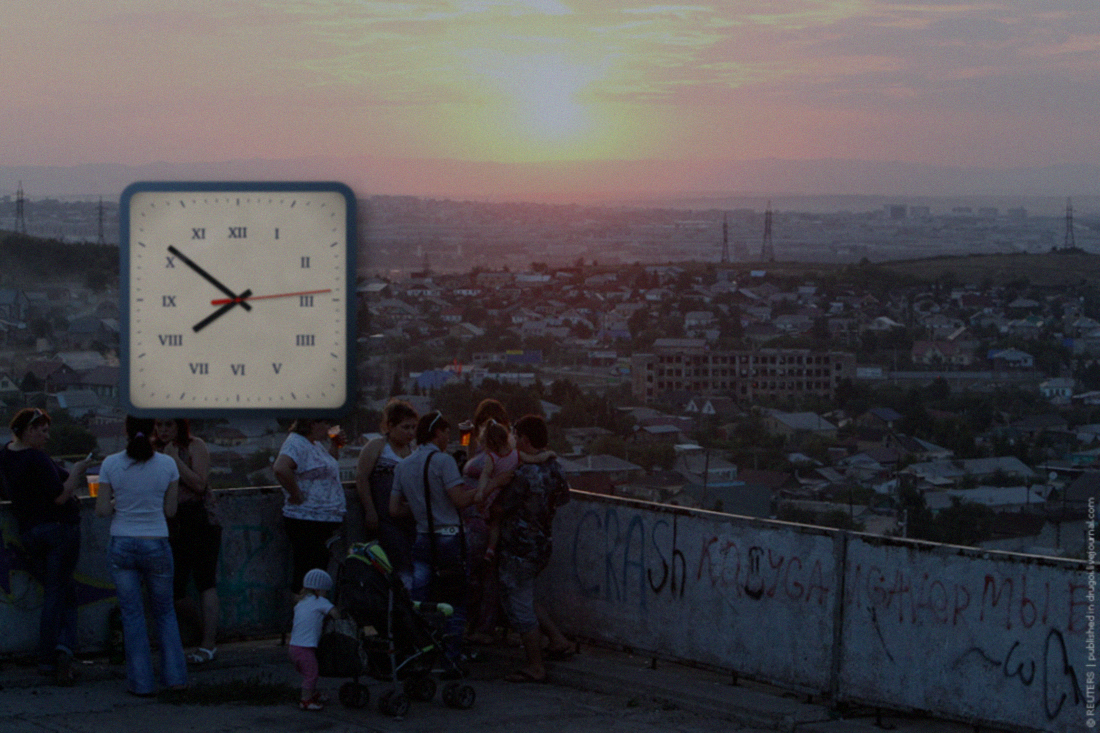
7:51:14
